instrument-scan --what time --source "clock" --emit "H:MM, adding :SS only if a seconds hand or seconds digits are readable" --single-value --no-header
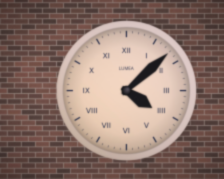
4:08
